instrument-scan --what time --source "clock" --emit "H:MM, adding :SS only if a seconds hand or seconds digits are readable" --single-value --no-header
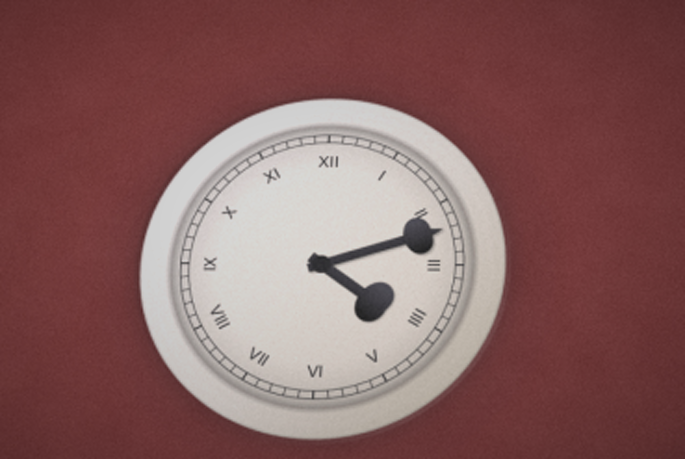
4:12
